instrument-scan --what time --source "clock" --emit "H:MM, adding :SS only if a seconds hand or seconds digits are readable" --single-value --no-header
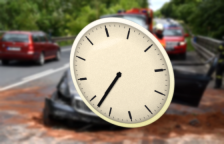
7:38
